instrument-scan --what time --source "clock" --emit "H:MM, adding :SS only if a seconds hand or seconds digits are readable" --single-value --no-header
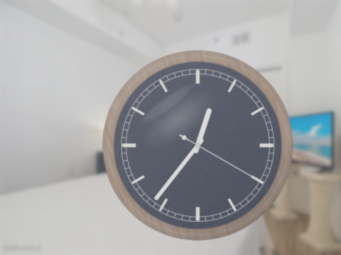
12:36:20
